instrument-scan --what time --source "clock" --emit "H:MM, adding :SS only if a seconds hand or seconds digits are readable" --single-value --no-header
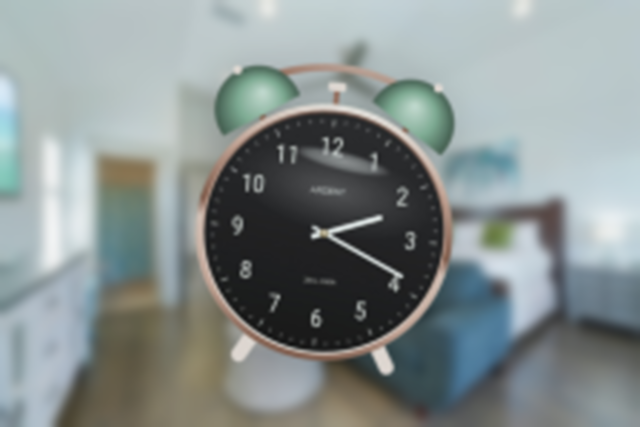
2:19
